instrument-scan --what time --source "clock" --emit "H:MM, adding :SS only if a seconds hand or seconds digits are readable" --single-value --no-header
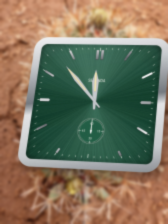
11:53
